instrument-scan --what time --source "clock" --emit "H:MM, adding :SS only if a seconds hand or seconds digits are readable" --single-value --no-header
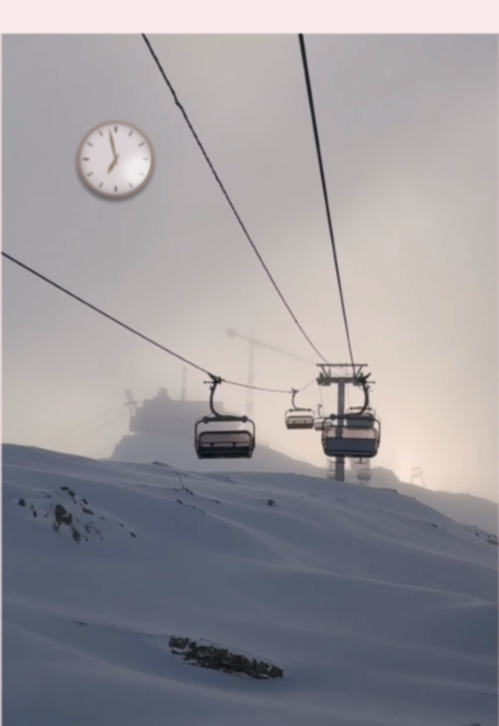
6:58
